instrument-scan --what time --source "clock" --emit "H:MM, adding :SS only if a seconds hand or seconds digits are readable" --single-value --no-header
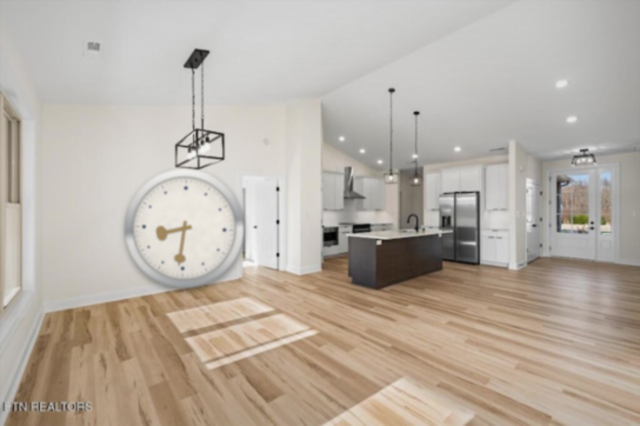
8:31
